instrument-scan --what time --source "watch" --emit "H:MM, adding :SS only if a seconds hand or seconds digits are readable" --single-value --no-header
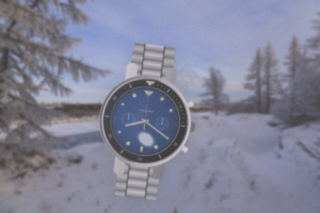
8:20
